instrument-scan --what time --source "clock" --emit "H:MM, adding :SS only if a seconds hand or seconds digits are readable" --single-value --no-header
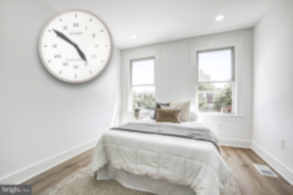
4:51
